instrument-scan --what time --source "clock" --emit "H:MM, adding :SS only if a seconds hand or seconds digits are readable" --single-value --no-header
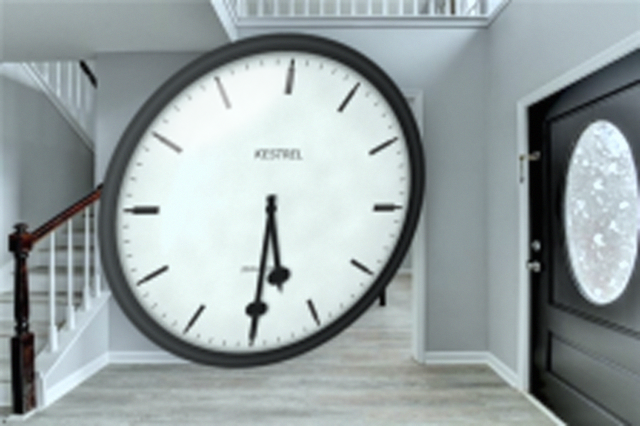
5:30
